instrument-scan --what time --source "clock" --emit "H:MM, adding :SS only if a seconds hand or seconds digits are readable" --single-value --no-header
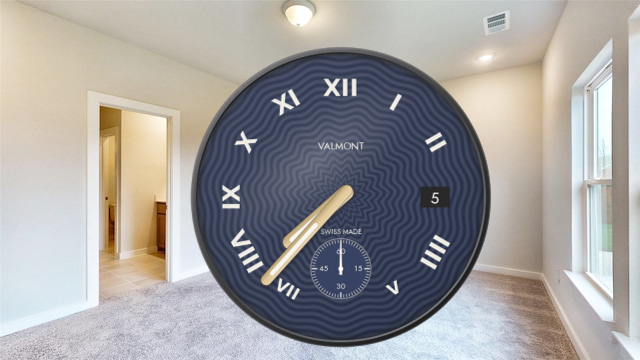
7:37
